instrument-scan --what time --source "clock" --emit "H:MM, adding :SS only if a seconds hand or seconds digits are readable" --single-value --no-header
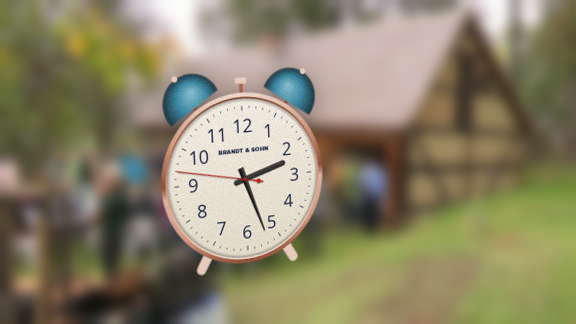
2:26:47
